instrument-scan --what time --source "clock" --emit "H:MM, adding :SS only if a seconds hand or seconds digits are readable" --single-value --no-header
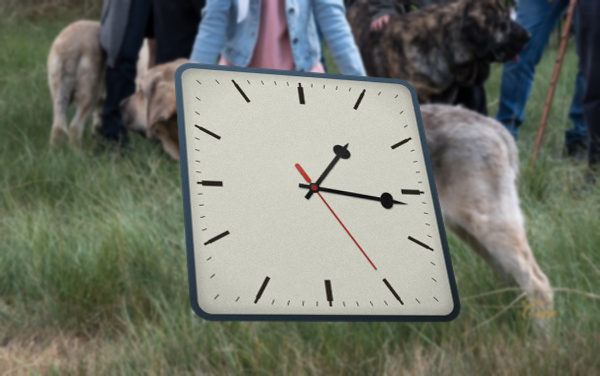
1:16:25
